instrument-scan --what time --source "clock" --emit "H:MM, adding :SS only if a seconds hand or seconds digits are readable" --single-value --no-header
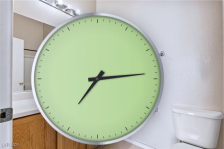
7:14
